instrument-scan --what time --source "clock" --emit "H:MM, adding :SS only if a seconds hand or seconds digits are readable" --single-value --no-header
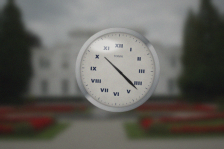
10:22
